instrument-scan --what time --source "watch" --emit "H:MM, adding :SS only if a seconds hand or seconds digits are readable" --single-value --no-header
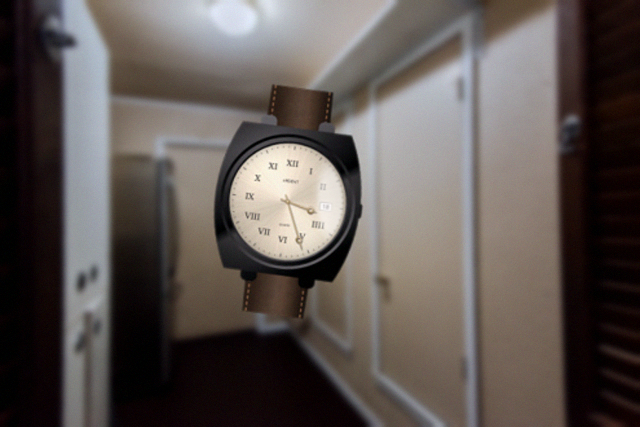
3:26
